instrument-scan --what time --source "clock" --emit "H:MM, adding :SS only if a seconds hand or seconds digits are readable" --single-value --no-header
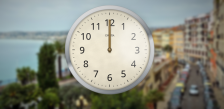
12:00
